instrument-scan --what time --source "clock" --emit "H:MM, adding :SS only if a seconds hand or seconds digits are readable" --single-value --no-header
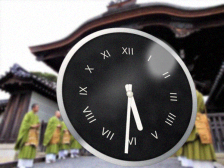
5:31
